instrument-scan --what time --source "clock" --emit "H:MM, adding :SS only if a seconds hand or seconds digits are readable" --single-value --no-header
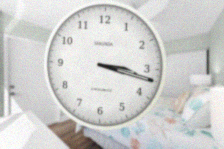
3:17
